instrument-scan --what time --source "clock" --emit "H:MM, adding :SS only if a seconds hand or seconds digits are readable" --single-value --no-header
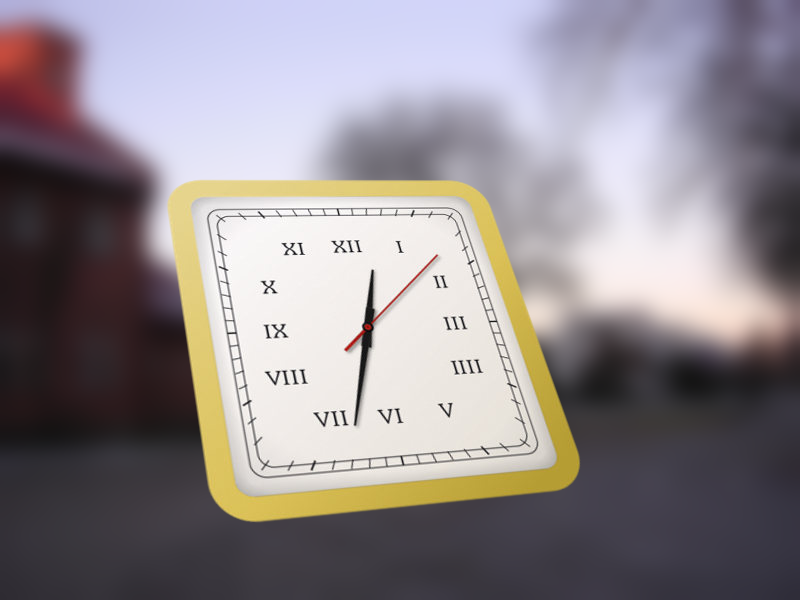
12:33:08
